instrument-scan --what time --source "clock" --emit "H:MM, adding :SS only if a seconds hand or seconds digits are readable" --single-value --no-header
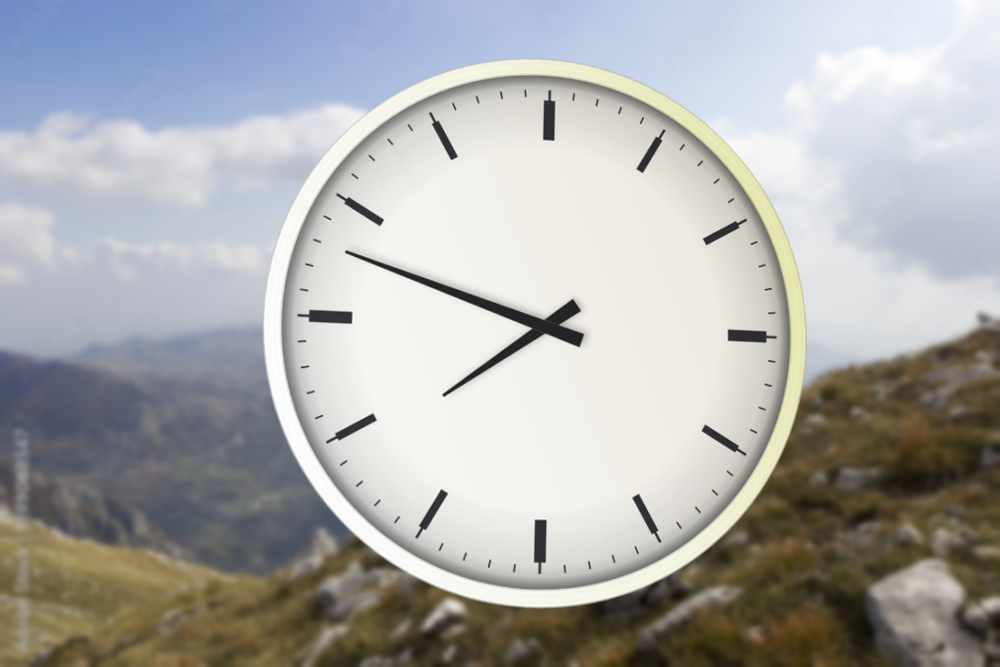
7:48
